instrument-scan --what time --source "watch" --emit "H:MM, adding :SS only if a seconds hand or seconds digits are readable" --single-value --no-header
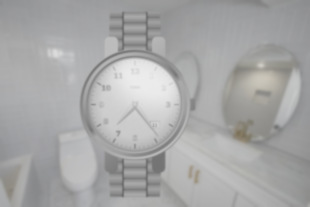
7:24
